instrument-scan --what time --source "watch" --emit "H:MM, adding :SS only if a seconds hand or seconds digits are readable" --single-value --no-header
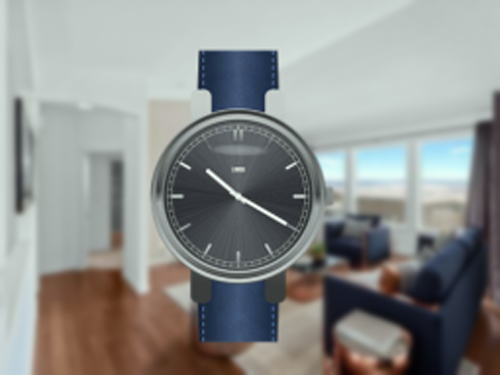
10:20
